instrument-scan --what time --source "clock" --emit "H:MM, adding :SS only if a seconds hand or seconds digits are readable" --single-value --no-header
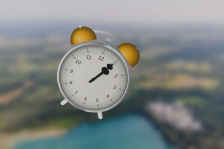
1:05
